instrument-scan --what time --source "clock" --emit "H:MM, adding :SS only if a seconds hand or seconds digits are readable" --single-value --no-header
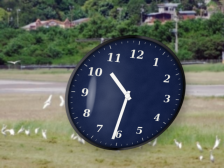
10:31
